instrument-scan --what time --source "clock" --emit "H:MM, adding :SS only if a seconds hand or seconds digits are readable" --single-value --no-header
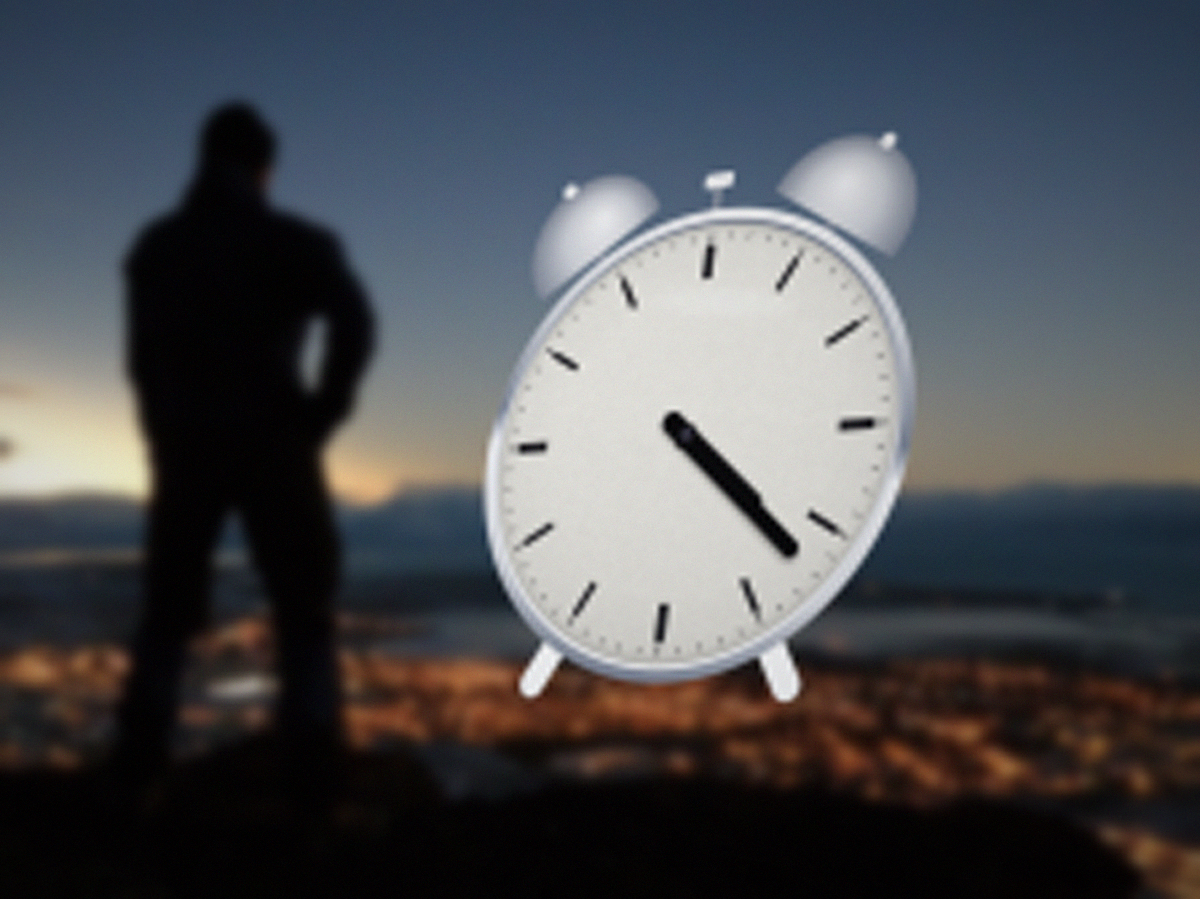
4:22
